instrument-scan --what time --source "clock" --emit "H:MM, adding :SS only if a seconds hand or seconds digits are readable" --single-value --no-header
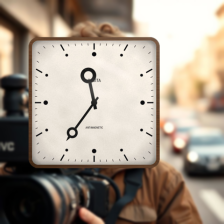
11:36
